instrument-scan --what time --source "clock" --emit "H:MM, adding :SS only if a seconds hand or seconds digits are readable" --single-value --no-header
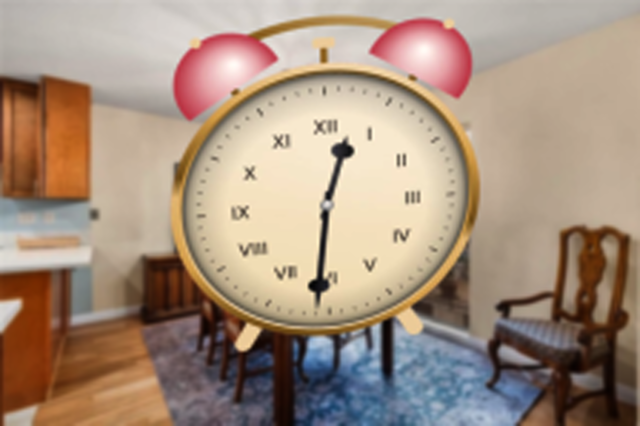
12:31
